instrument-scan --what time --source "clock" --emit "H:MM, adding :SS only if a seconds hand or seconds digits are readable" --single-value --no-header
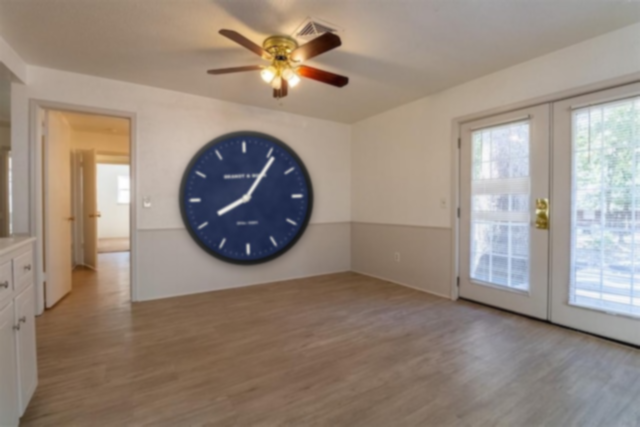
8:06
